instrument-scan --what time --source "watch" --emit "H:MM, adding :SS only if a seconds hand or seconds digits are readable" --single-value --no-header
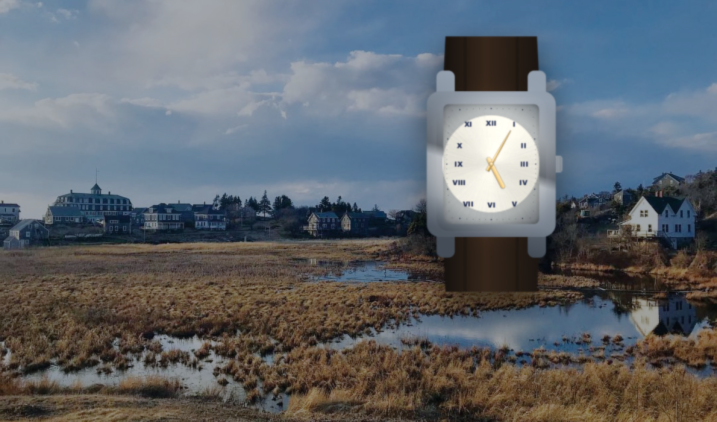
5:05
